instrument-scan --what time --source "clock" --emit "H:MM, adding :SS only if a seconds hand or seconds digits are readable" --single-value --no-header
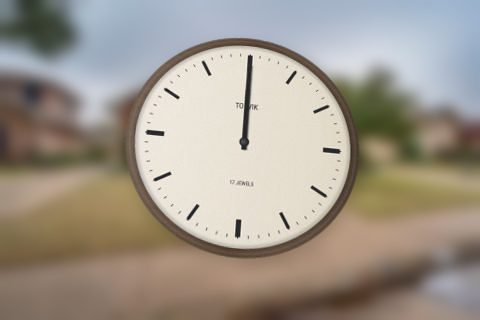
12:00
